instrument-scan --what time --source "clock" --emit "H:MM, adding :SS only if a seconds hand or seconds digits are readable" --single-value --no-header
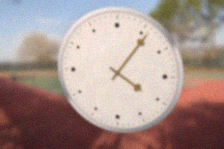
4:06
